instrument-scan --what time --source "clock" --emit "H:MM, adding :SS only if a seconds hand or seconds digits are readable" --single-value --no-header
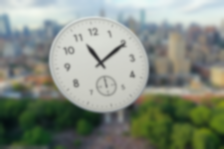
11:10
